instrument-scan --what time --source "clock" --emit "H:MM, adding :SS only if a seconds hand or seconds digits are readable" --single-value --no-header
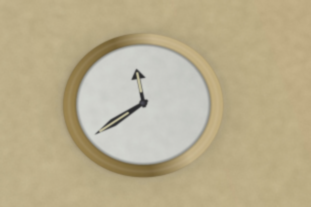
11:39
